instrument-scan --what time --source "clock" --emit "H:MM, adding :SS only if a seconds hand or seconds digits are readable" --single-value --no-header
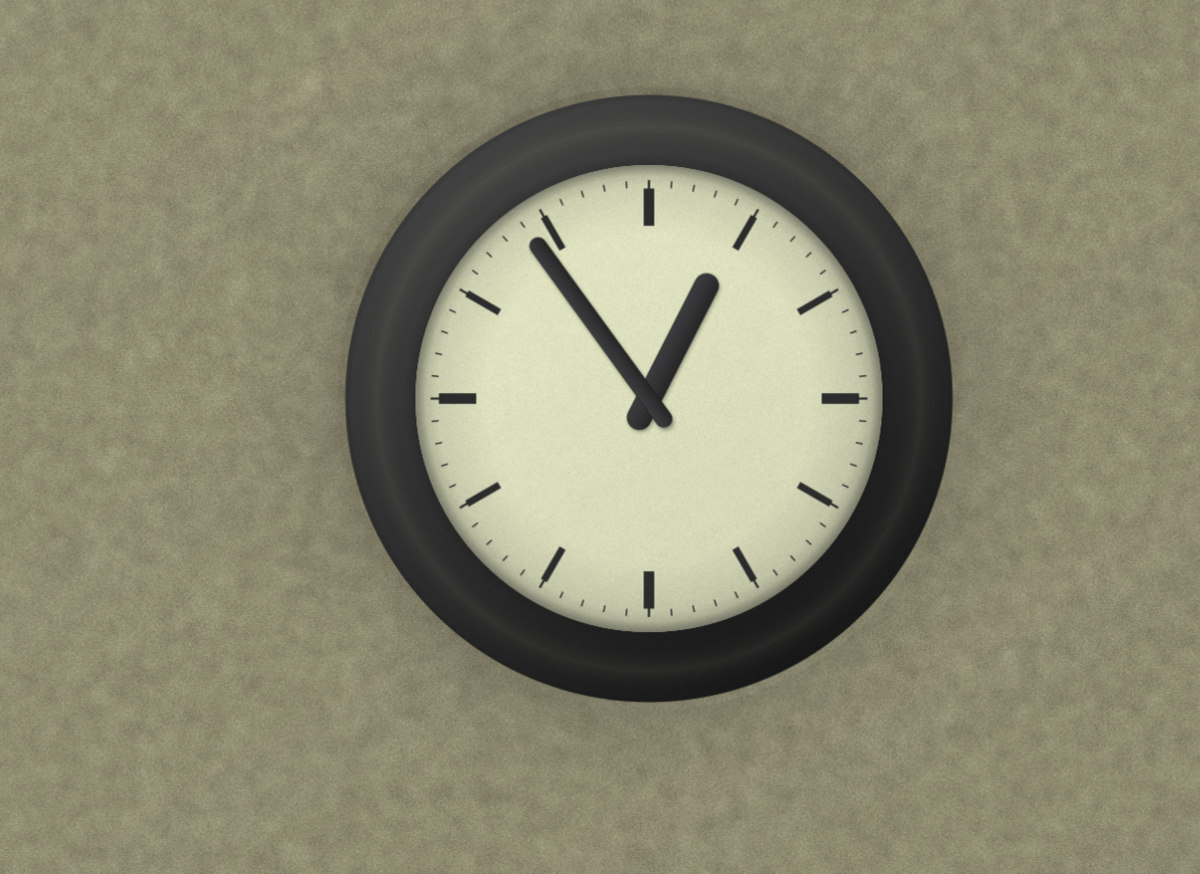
12:54
